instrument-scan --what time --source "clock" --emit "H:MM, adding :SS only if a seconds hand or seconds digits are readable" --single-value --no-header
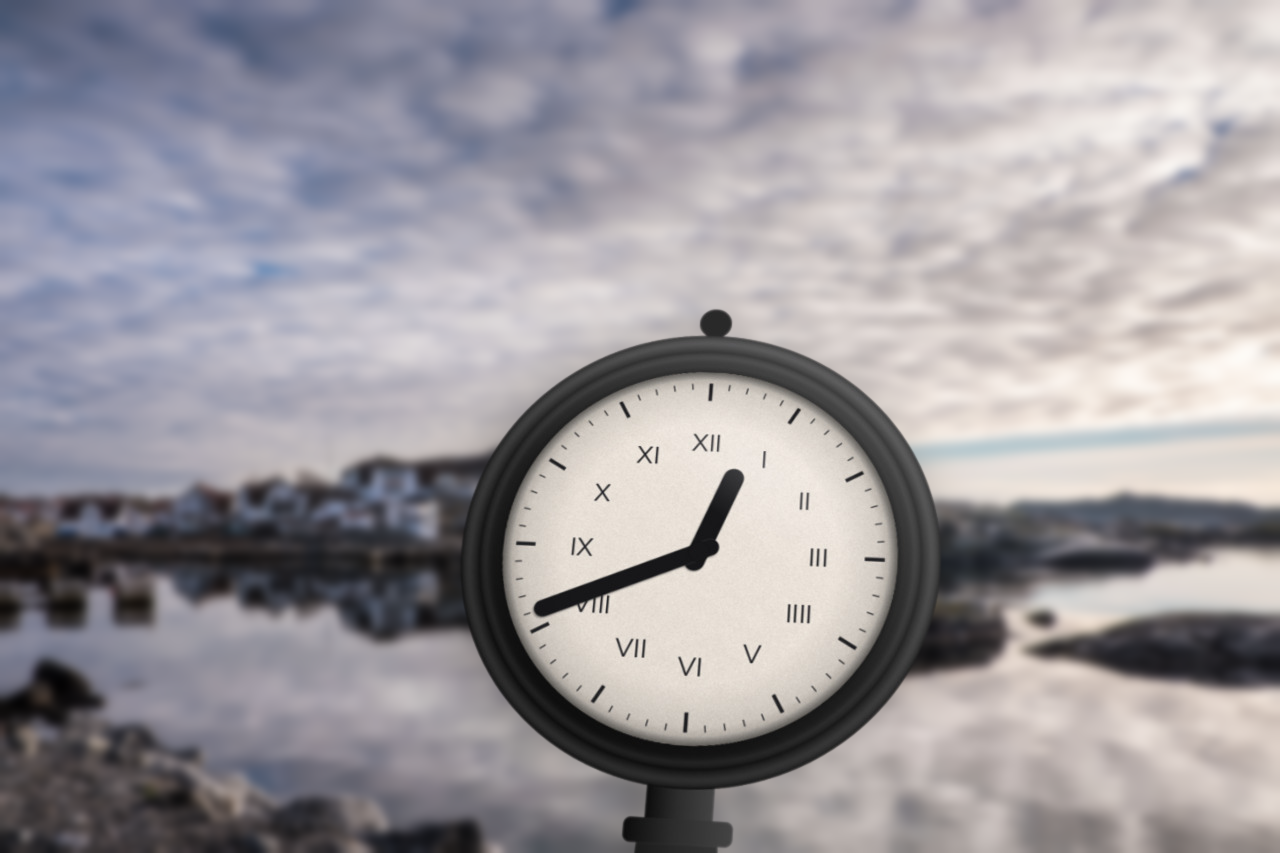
12:41
